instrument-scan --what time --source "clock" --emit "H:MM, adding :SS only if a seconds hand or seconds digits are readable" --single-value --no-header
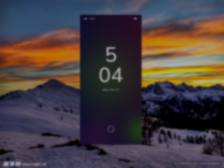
5:04
